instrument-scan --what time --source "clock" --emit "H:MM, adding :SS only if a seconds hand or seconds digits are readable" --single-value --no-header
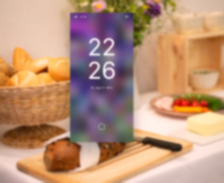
22:26
